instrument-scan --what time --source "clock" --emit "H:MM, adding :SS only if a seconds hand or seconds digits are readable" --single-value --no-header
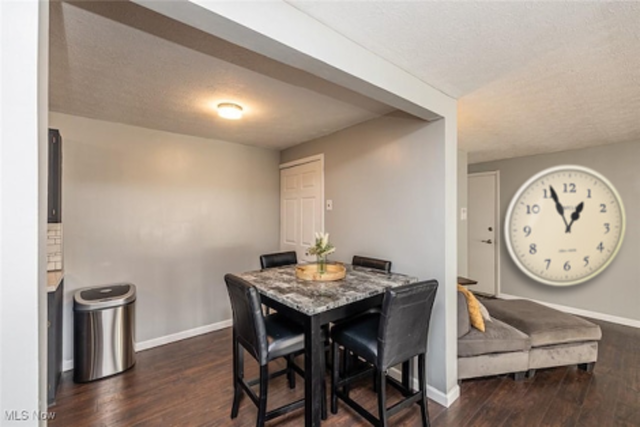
12:56
